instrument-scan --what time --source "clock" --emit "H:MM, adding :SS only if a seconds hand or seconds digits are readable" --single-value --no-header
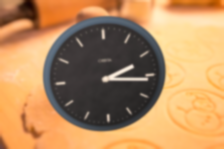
2:16
